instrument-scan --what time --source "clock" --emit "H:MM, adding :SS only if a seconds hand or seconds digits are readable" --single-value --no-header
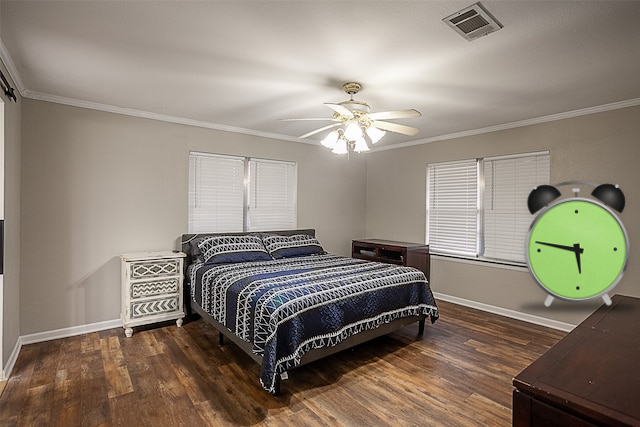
5:47
